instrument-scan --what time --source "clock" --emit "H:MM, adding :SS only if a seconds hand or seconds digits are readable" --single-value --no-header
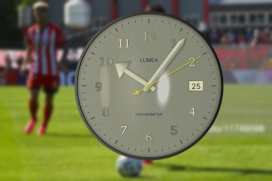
10:06:10
